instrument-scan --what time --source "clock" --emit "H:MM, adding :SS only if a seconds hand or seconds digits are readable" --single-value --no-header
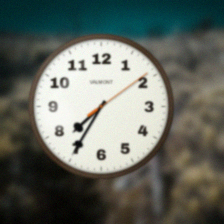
7:35:09
